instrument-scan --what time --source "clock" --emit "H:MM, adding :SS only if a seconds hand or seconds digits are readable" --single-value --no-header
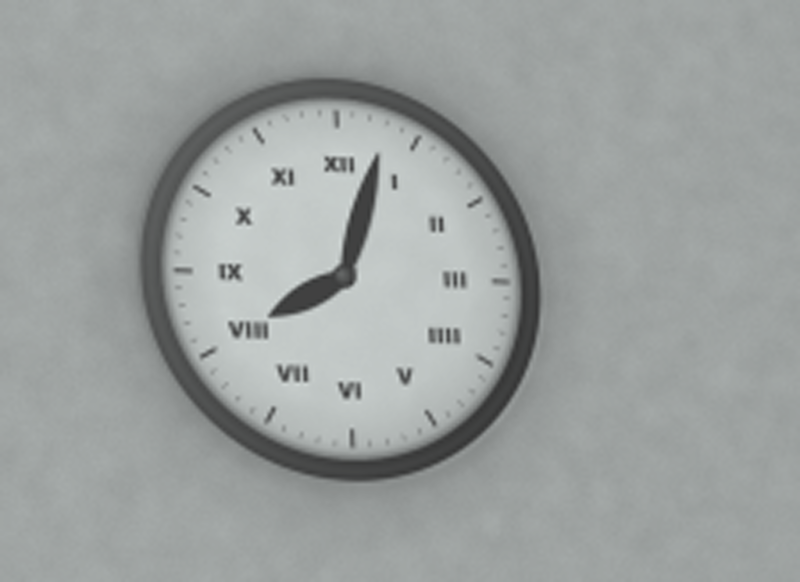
8:03
